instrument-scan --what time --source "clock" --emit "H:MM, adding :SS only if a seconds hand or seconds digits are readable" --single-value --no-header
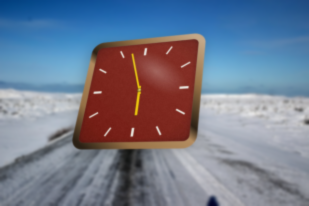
5:57
